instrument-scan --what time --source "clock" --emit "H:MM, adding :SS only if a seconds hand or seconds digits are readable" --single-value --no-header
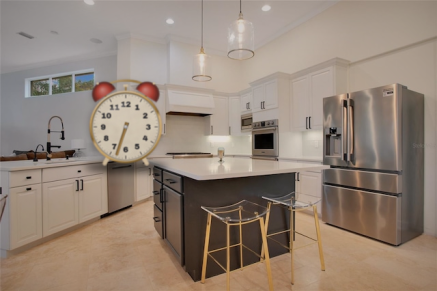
6:33
